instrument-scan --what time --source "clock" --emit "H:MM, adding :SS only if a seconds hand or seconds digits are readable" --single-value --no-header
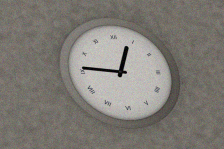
12:46
